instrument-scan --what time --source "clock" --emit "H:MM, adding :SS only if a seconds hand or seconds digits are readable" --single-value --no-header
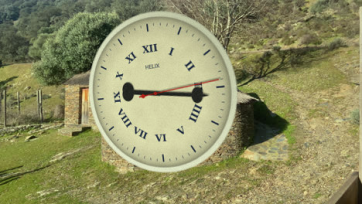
9:16:14
